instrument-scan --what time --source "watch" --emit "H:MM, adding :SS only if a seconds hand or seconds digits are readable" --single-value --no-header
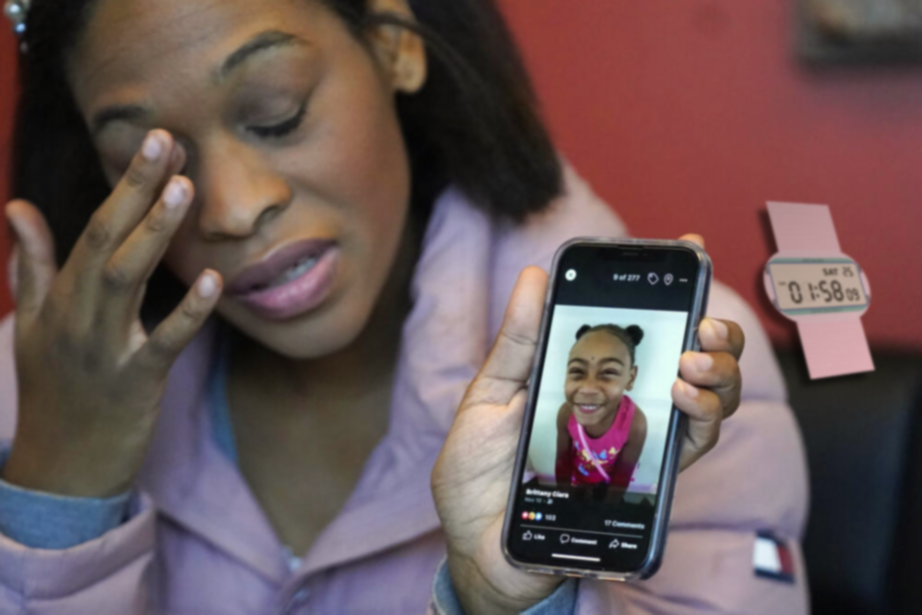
1:58
